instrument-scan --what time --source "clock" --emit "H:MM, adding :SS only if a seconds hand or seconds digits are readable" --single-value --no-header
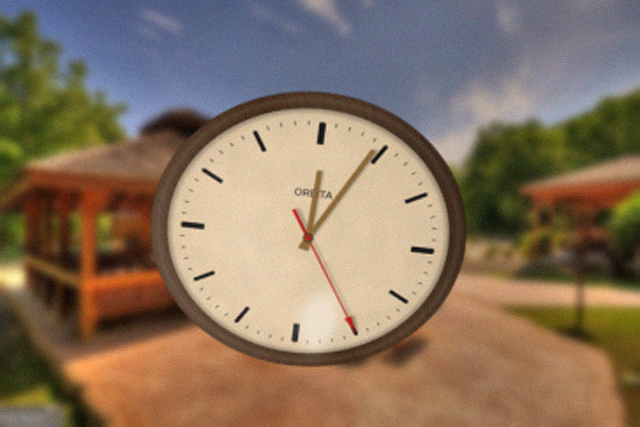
12:04:25
